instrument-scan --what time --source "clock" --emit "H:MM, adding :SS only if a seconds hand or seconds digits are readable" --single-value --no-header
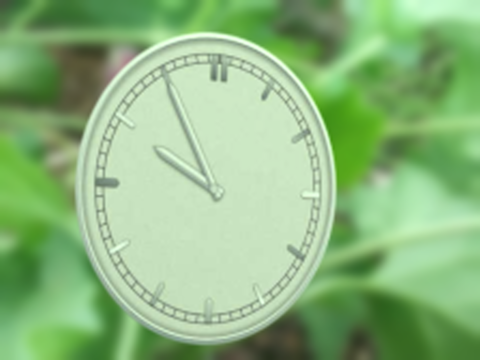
9:55
